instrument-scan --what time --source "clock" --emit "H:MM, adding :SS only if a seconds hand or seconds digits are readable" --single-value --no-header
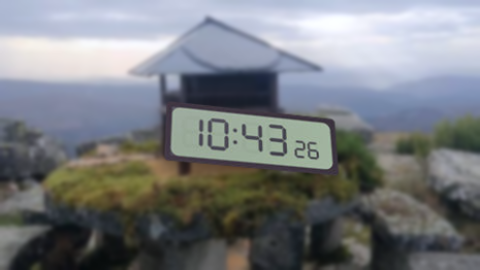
10:43:26
